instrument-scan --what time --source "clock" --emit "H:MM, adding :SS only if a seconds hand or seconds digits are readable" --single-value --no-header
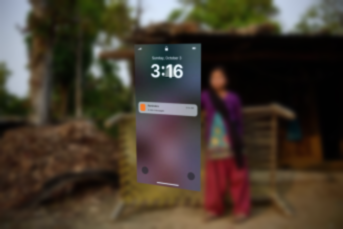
3:16
